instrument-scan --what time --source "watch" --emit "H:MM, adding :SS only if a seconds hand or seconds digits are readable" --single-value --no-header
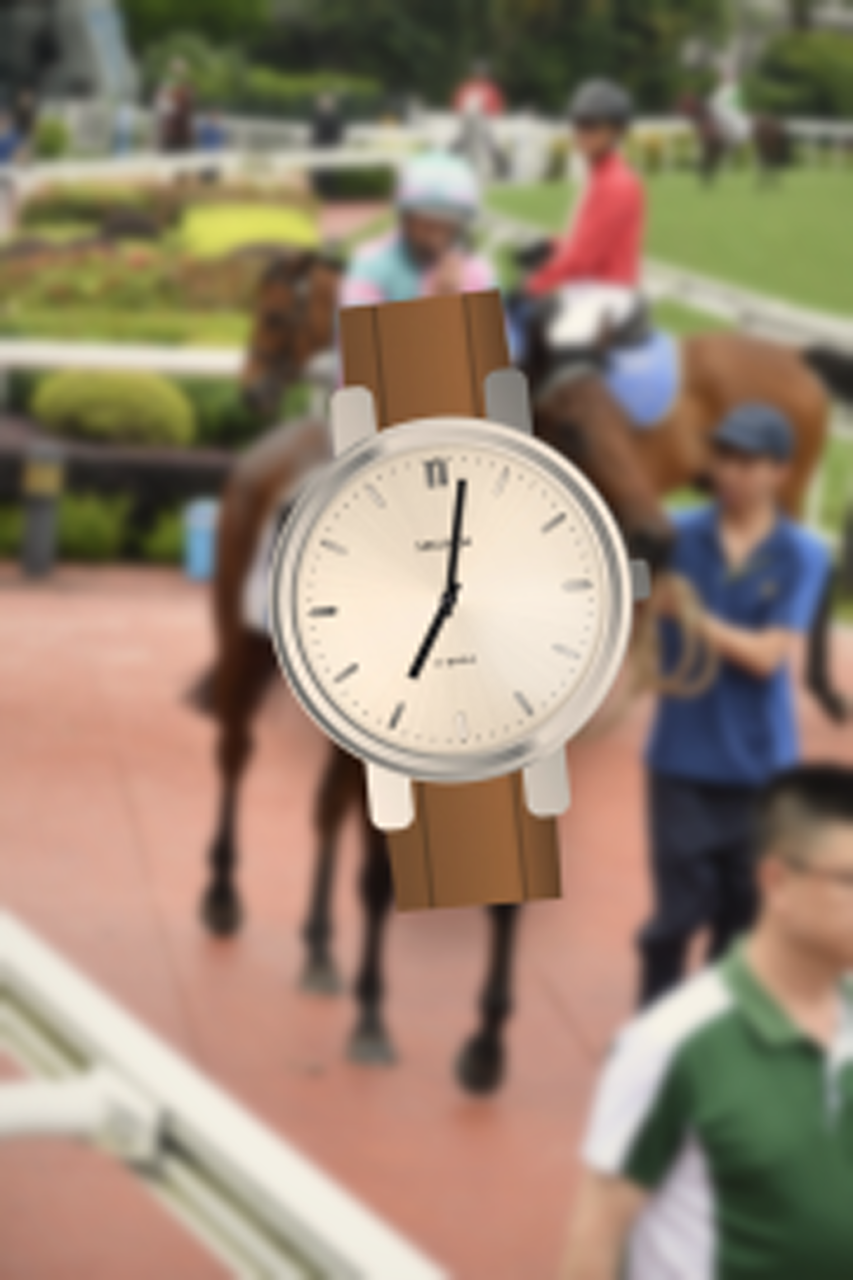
7:02
